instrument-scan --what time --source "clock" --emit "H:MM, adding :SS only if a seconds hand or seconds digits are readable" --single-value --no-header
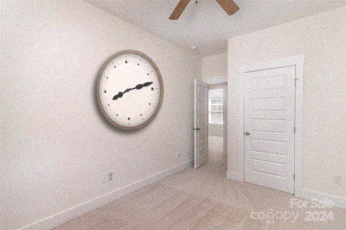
8:13
